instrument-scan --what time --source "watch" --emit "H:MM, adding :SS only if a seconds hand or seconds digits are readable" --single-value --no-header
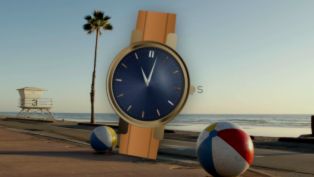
11:02
